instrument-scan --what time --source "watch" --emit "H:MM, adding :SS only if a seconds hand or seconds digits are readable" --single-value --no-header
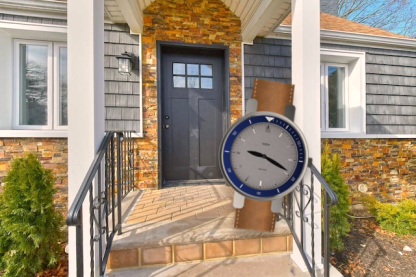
9:19
